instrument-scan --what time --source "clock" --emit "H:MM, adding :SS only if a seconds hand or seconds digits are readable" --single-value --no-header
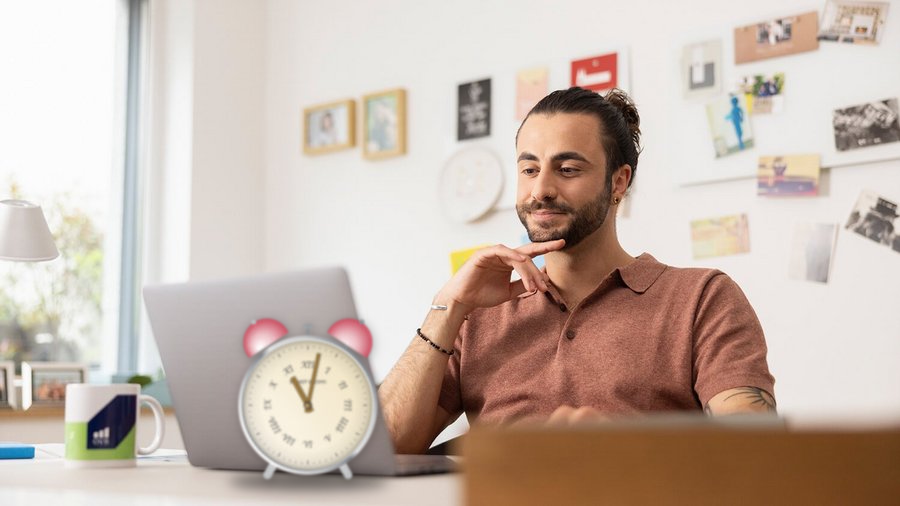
11:02
